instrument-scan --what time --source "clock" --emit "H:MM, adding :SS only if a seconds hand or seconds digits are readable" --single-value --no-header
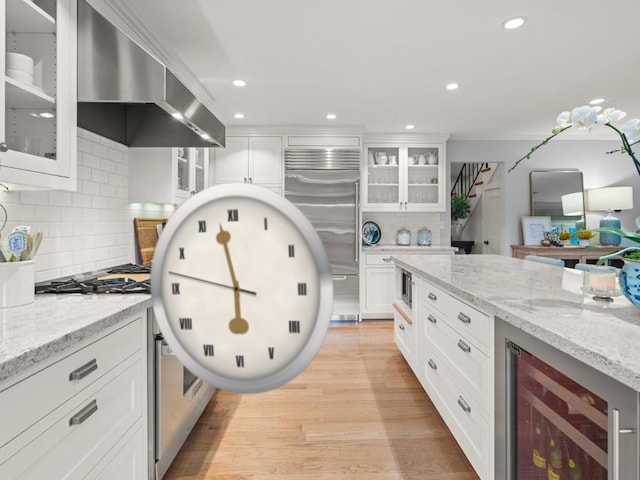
5:57:47
